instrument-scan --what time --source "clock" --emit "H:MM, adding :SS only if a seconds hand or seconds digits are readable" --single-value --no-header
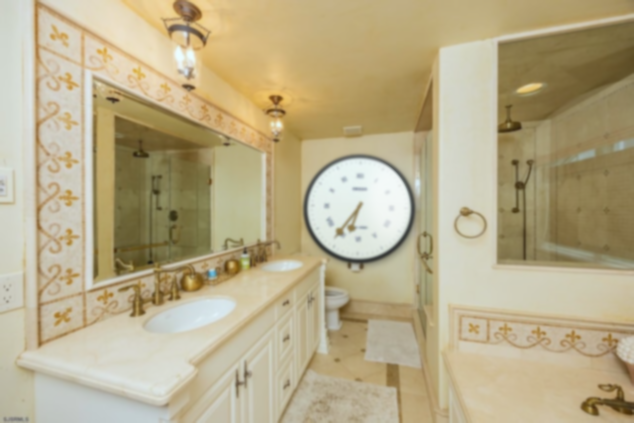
6:36
